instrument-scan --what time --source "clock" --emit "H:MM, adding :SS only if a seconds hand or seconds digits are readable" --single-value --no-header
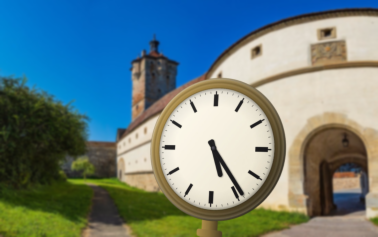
5:24
